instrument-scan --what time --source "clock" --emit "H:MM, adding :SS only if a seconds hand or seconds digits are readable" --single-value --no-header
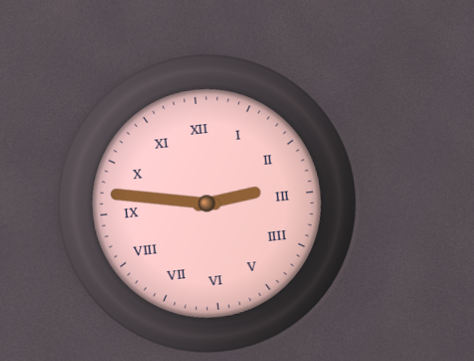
2:47
